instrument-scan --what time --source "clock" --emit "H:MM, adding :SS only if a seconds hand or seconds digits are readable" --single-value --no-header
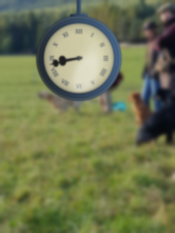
8:43
